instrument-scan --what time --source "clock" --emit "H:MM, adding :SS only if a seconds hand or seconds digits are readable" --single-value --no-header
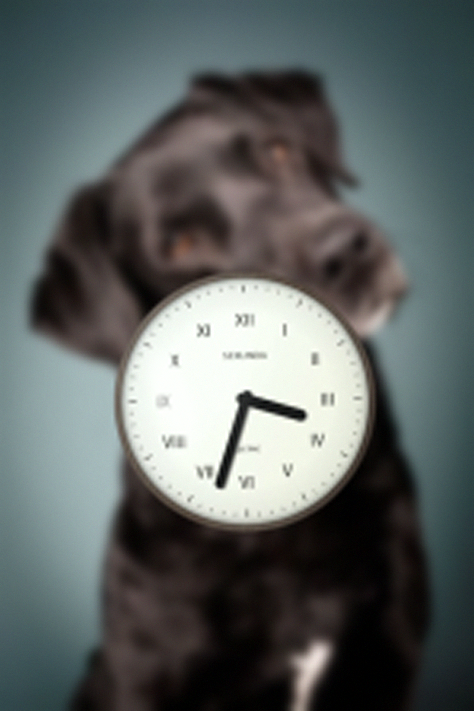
3:33
